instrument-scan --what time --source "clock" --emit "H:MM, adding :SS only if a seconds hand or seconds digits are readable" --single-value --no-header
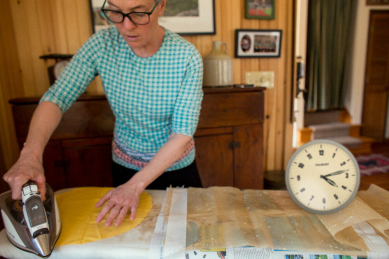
4:13
